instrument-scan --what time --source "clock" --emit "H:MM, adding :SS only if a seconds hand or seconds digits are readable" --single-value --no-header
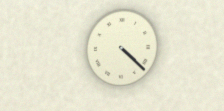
4:22
